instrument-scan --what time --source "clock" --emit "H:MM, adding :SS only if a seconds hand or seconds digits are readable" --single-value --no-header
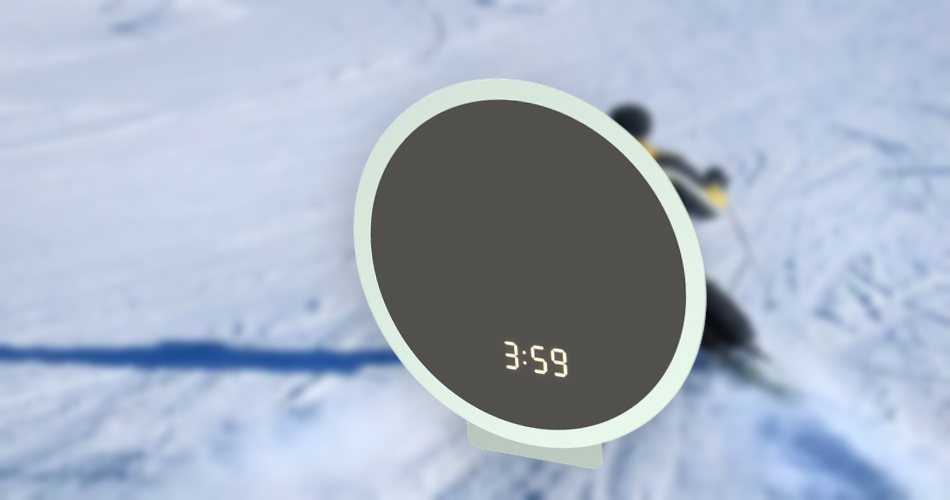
3:59
